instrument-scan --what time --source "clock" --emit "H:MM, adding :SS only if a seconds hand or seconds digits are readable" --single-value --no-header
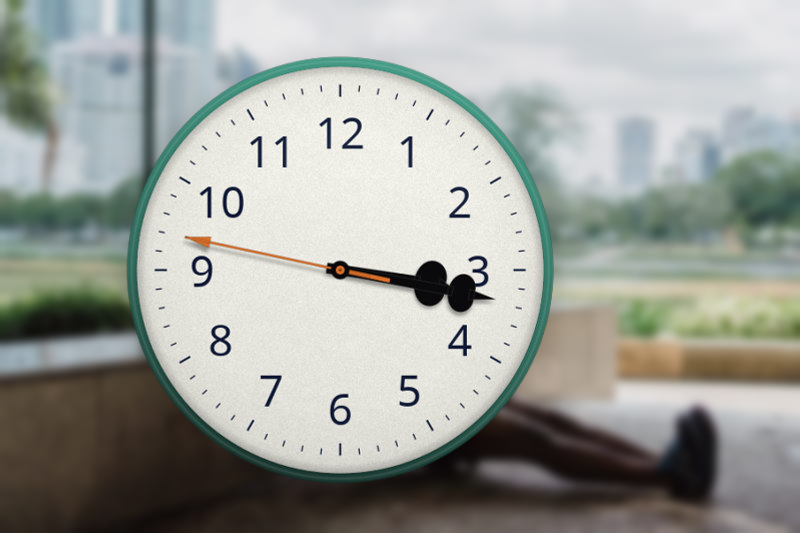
3:16:47
